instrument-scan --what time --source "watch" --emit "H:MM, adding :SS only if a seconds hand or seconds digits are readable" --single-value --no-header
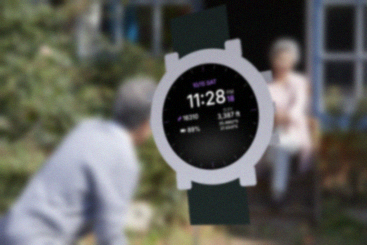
11:28
